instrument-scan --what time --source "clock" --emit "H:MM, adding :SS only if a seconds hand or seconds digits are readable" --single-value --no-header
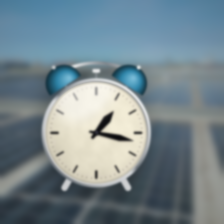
1:17
